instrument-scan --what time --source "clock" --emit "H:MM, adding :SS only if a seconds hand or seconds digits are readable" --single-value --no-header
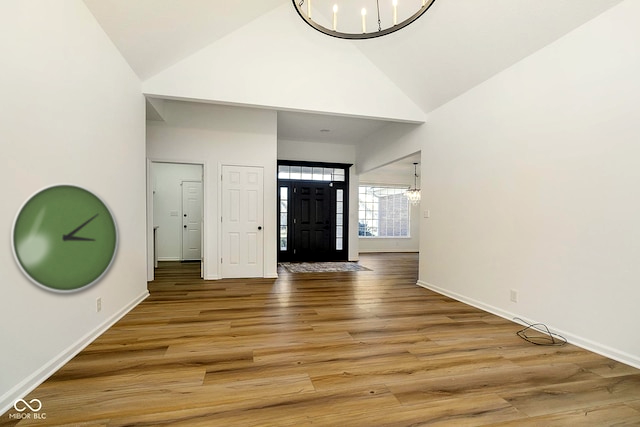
3:09
